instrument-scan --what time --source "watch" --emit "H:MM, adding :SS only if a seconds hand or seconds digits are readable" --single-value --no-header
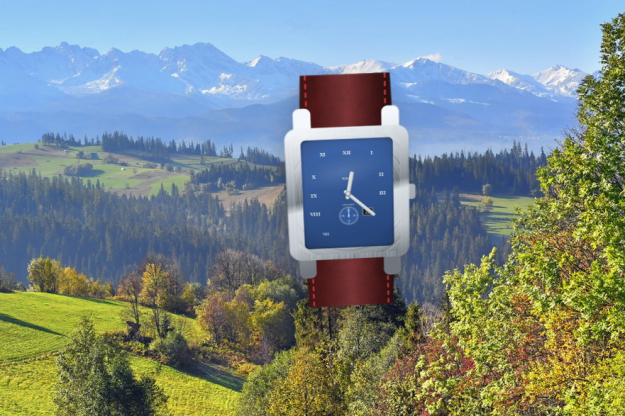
12:22
